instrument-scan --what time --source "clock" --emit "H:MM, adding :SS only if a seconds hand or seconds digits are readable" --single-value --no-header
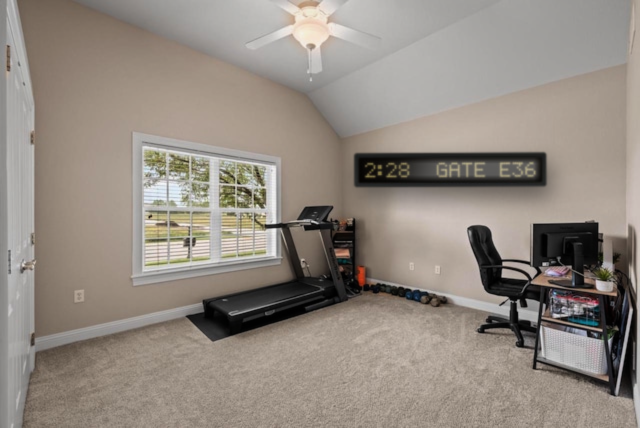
2:28
